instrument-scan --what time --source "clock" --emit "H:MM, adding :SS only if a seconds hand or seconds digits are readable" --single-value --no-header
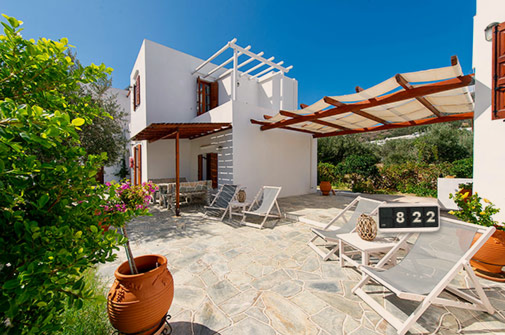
8:22
